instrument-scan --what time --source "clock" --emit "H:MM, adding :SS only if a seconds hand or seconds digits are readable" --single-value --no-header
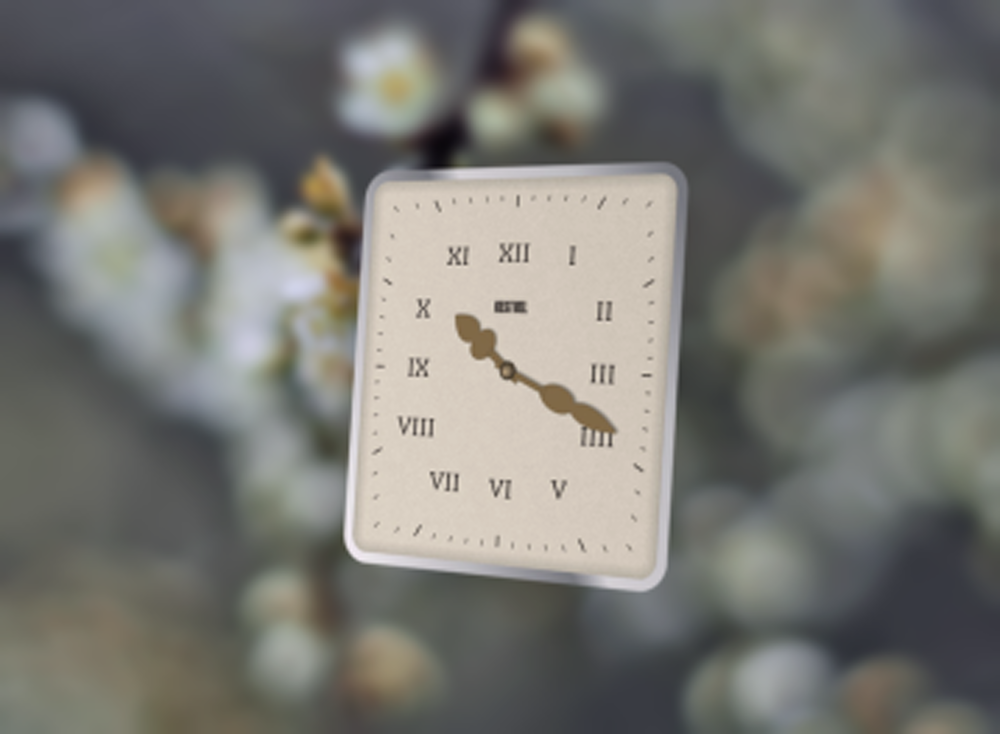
10:19
